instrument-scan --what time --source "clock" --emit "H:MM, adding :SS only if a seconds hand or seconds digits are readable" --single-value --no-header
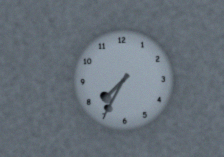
7:35
